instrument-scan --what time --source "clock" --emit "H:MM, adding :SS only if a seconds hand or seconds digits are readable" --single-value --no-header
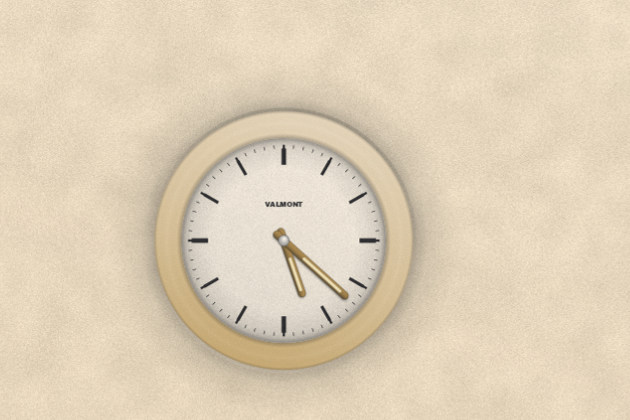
5:22
